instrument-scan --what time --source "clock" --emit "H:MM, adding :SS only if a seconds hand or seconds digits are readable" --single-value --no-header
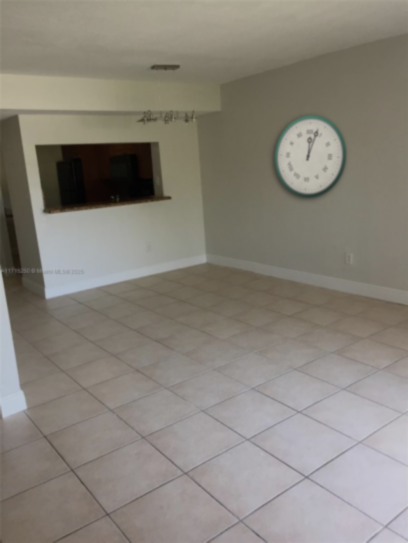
12:03
